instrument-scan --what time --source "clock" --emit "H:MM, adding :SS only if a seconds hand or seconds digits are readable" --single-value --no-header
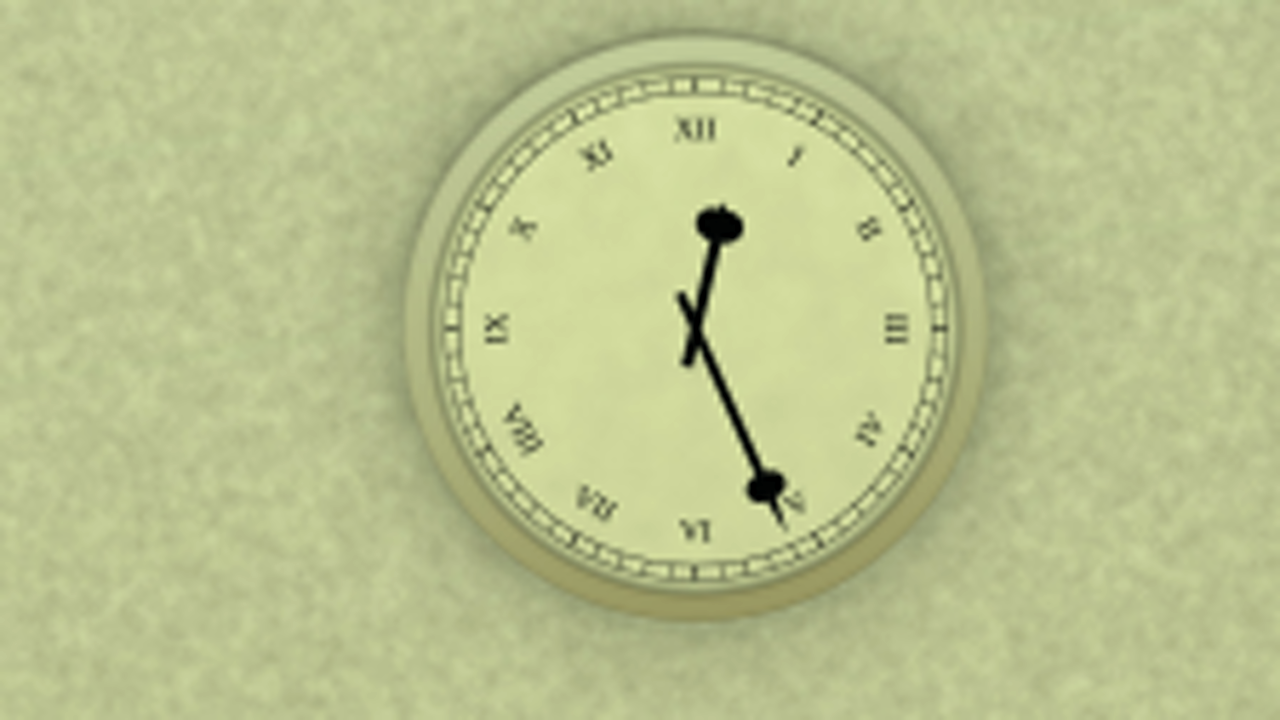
12:26
